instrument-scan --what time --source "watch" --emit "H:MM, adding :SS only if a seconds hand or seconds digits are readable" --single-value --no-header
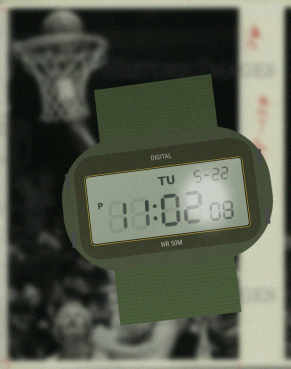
11:02:08
